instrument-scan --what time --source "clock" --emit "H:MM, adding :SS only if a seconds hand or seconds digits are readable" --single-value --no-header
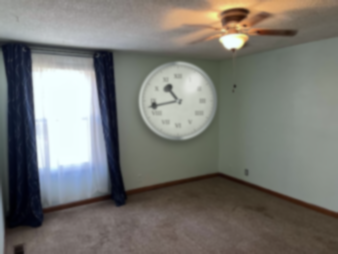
10:43
